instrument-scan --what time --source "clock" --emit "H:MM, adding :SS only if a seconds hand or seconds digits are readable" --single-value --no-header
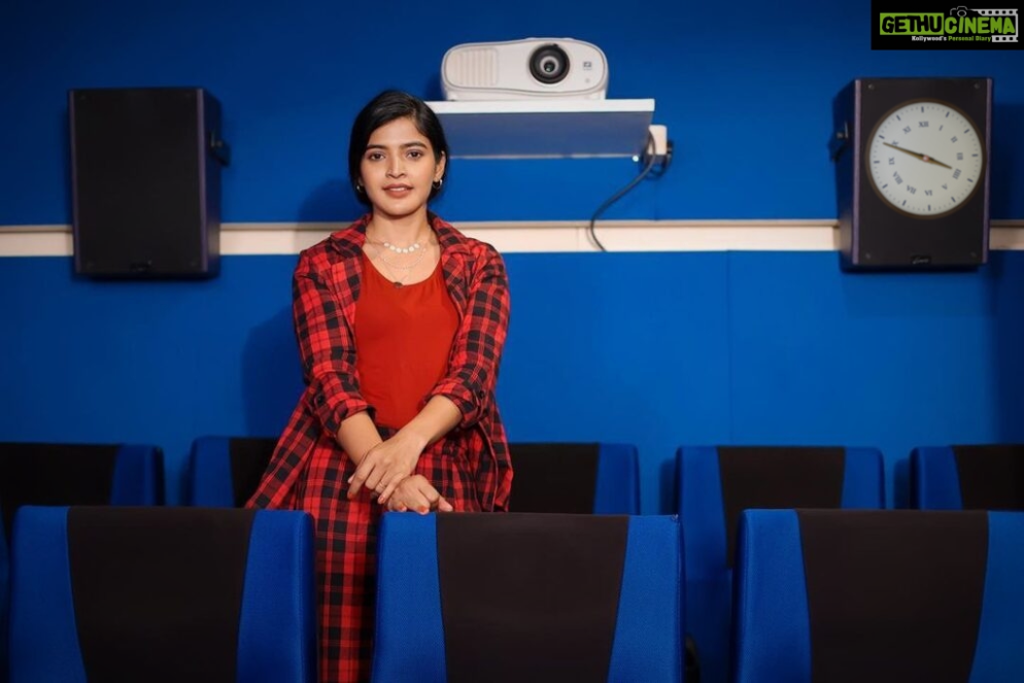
3:49
